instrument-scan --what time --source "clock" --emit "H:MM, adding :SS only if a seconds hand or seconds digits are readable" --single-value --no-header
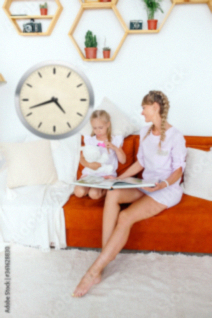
4:42
